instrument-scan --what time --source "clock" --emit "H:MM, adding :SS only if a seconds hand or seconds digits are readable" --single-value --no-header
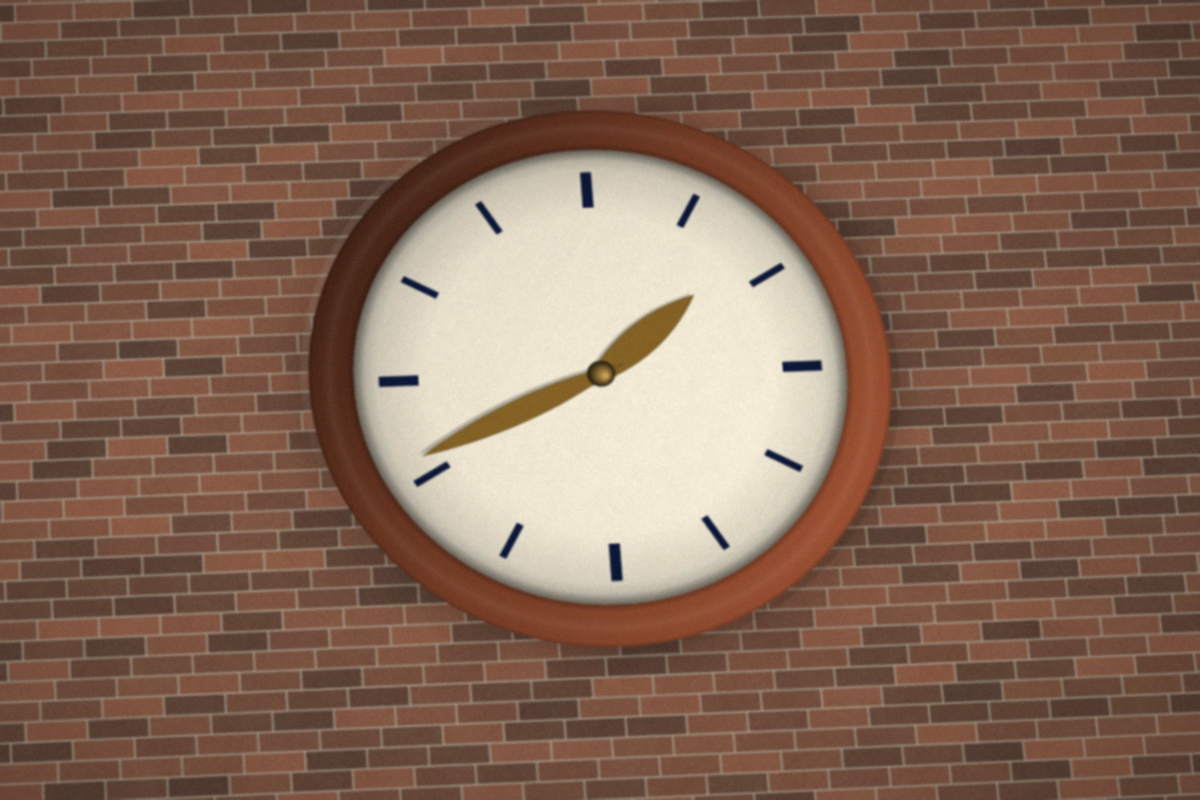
1:41
